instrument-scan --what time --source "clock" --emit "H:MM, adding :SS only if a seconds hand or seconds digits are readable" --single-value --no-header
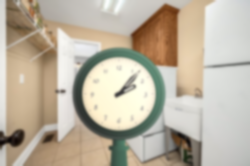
2:07
